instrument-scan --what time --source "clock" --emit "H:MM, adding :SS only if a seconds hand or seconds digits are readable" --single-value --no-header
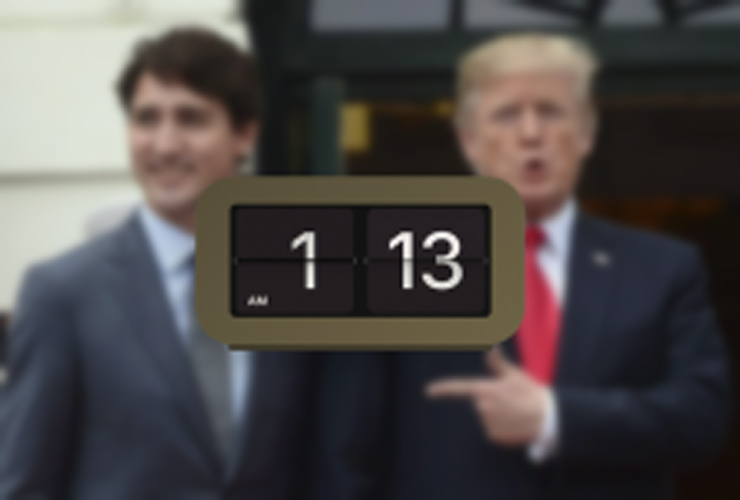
1:13
